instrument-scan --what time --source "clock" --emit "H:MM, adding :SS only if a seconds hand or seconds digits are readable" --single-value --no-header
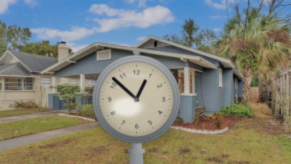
12:52
